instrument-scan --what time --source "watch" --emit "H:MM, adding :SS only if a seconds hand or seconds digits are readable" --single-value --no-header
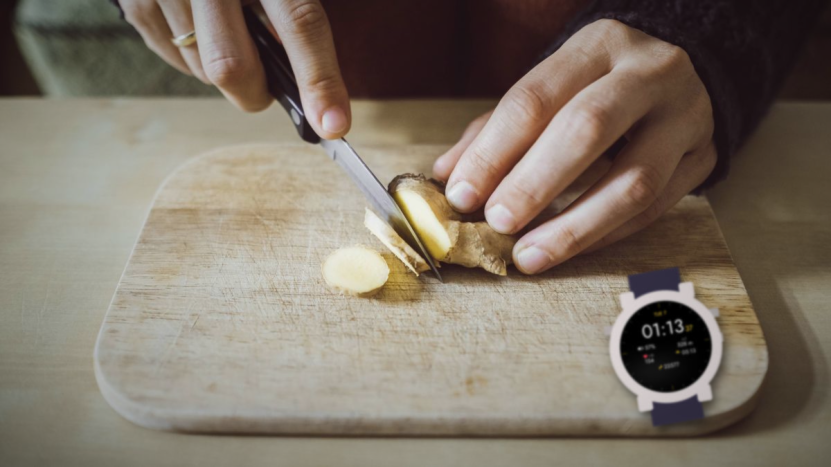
1:13
